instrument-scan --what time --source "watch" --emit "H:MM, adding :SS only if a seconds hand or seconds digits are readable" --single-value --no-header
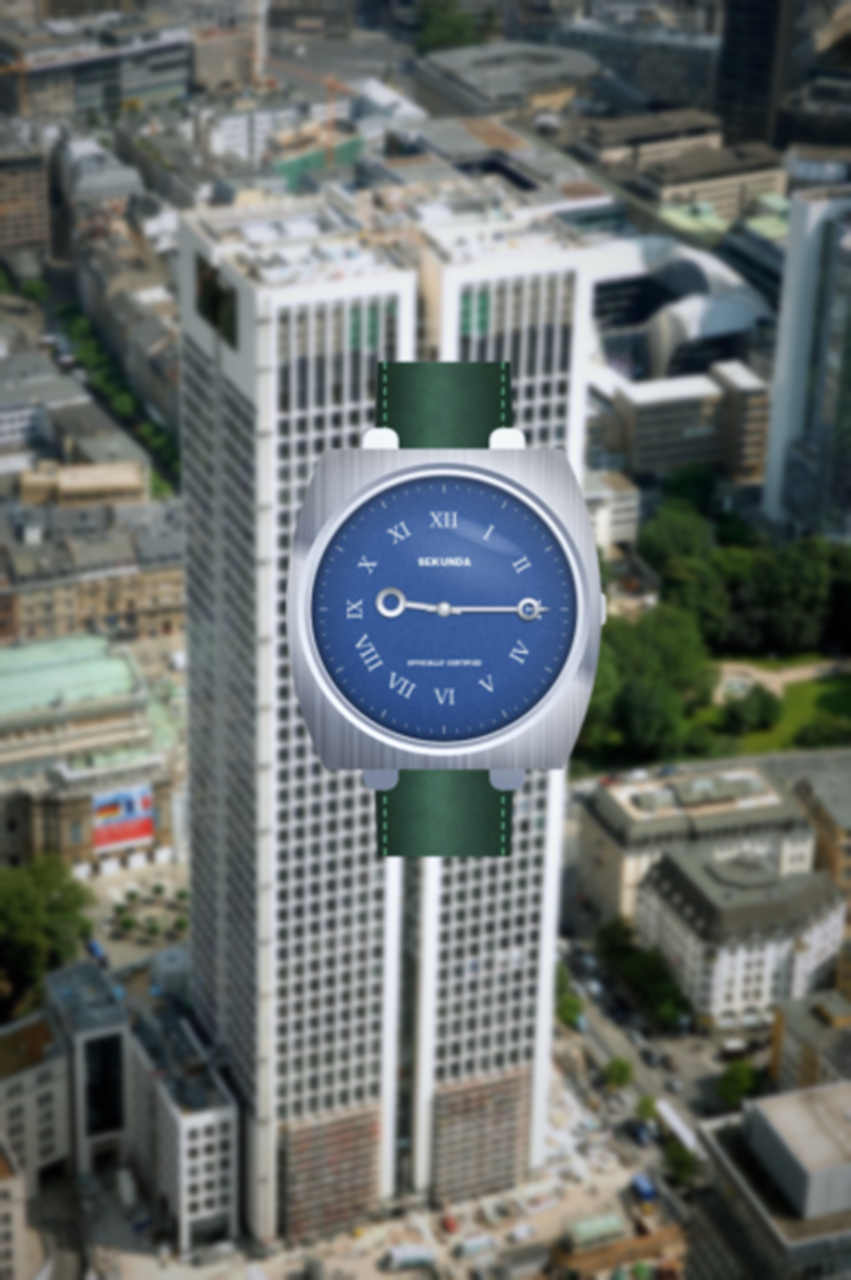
9:15
